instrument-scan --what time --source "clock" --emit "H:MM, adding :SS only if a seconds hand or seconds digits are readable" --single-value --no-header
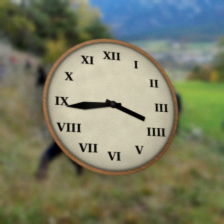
3:44
